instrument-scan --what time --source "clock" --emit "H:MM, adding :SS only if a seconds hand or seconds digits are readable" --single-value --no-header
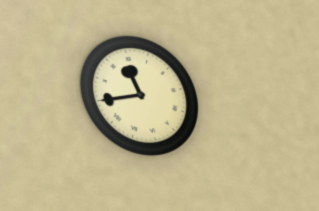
11:45
